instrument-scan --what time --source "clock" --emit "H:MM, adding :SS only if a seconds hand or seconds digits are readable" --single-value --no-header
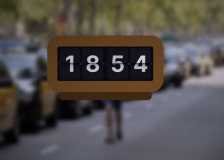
18:54
